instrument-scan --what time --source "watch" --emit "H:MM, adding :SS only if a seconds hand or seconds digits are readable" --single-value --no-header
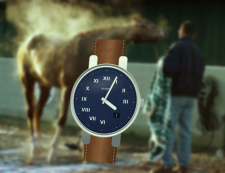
4:04
